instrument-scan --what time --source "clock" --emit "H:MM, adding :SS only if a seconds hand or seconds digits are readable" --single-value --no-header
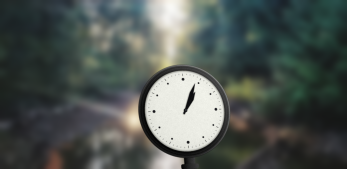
1:04
